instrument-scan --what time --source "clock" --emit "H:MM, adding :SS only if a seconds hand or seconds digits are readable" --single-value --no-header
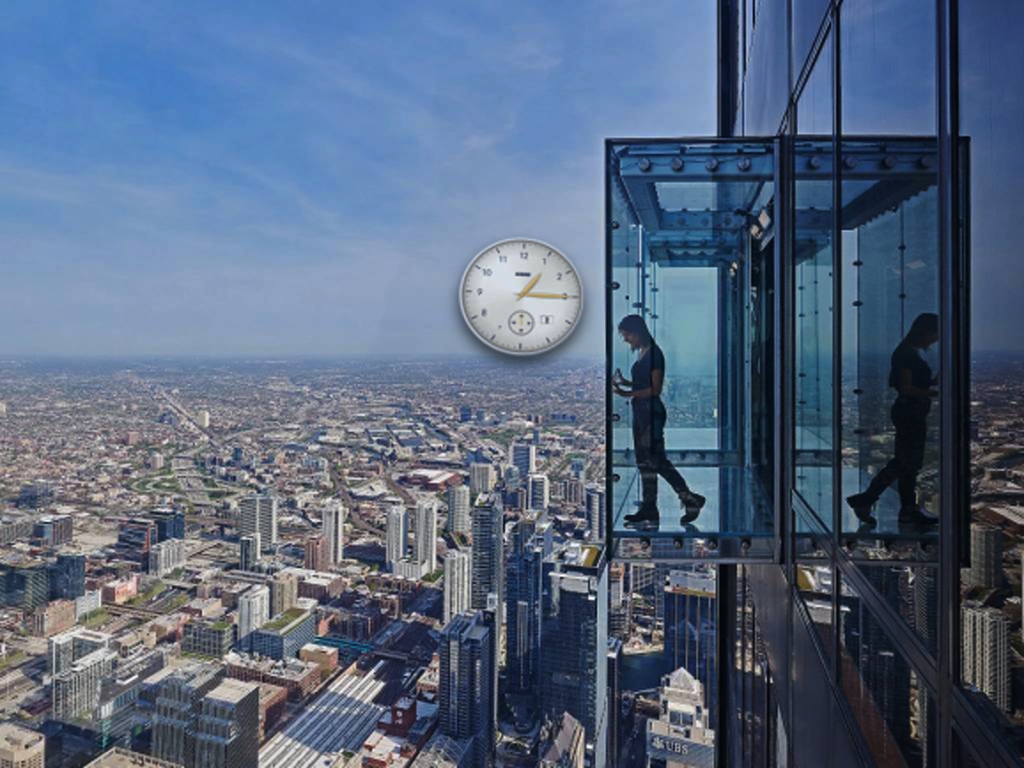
1:15
